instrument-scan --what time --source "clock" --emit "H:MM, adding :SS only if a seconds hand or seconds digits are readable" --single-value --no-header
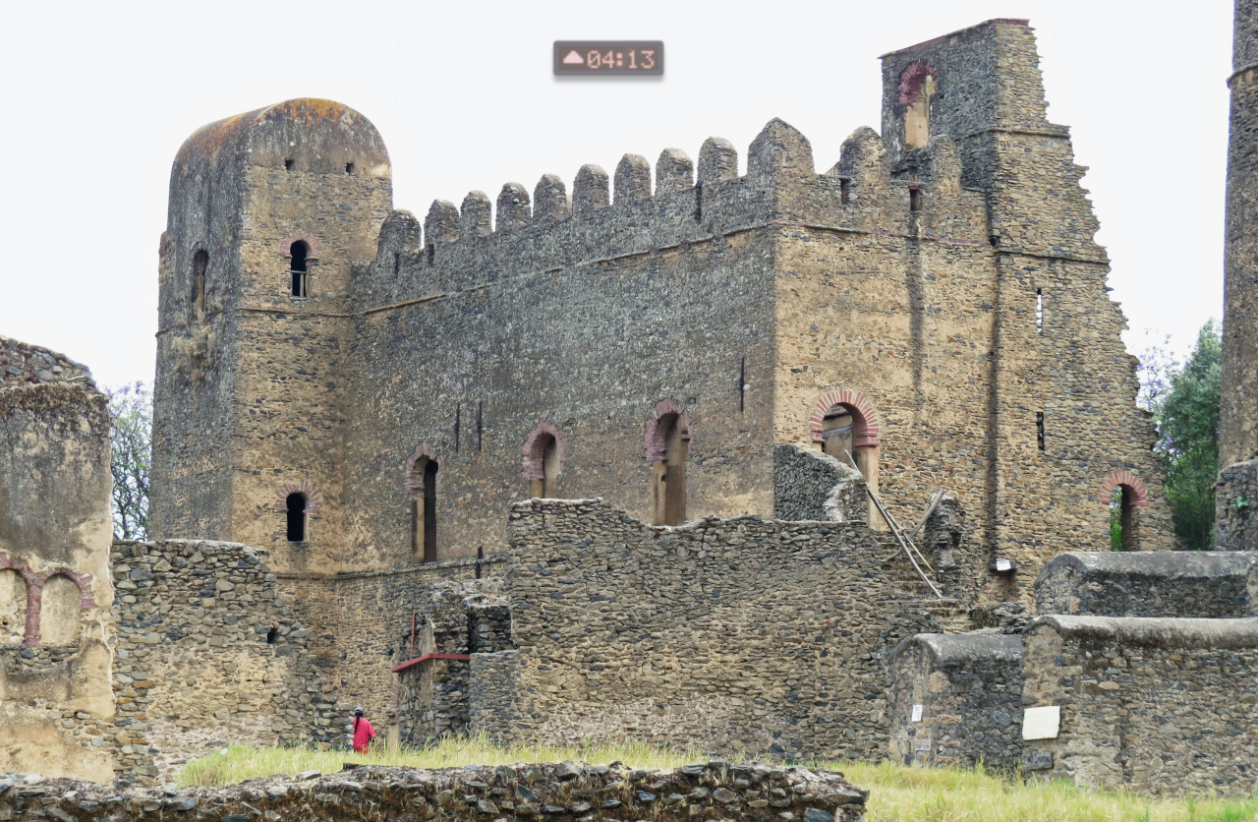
4:13
